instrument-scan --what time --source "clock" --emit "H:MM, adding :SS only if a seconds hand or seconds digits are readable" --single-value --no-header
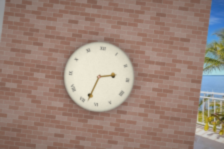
2:33
